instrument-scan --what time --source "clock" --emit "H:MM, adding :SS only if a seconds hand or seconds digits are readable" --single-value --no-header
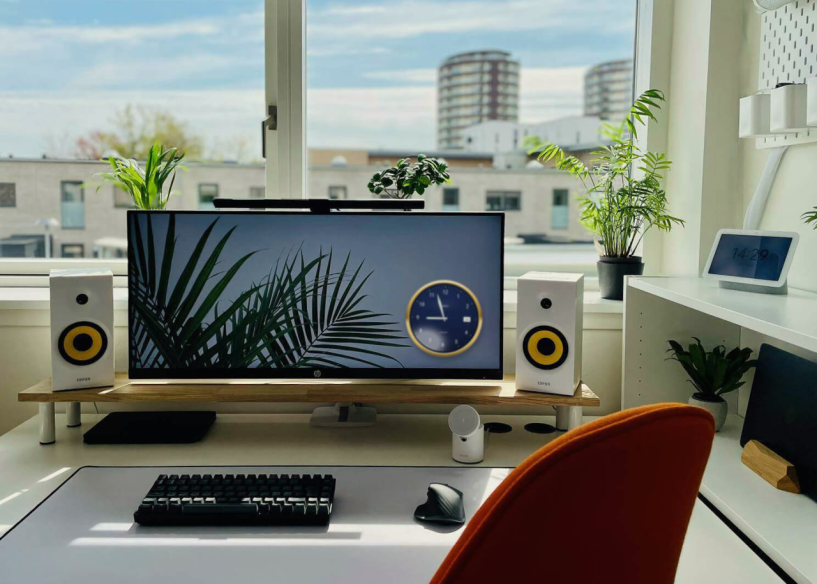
8:57
